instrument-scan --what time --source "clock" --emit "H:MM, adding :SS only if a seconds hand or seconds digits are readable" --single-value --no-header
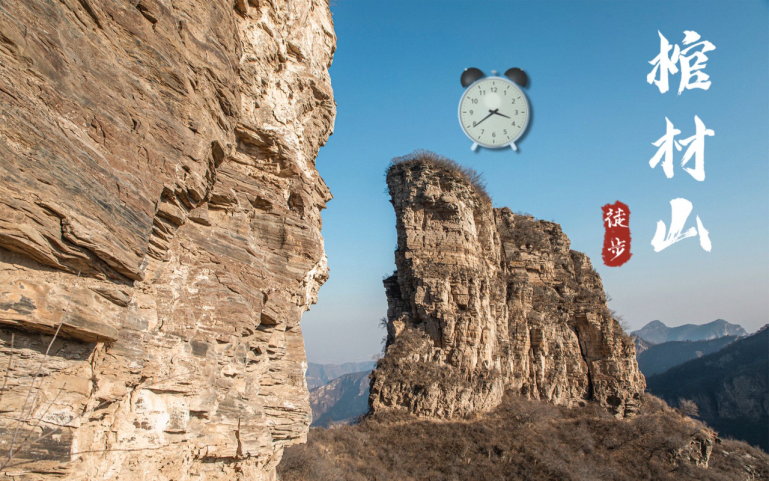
3:39
